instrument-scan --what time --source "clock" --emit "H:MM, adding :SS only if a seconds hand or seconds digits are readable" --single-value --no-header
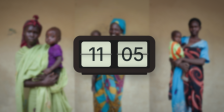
11:05
